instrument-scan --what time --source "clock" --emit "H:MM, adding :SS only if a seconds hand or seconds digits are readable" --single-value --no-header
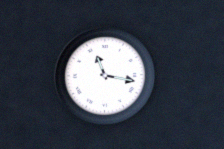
11:17
